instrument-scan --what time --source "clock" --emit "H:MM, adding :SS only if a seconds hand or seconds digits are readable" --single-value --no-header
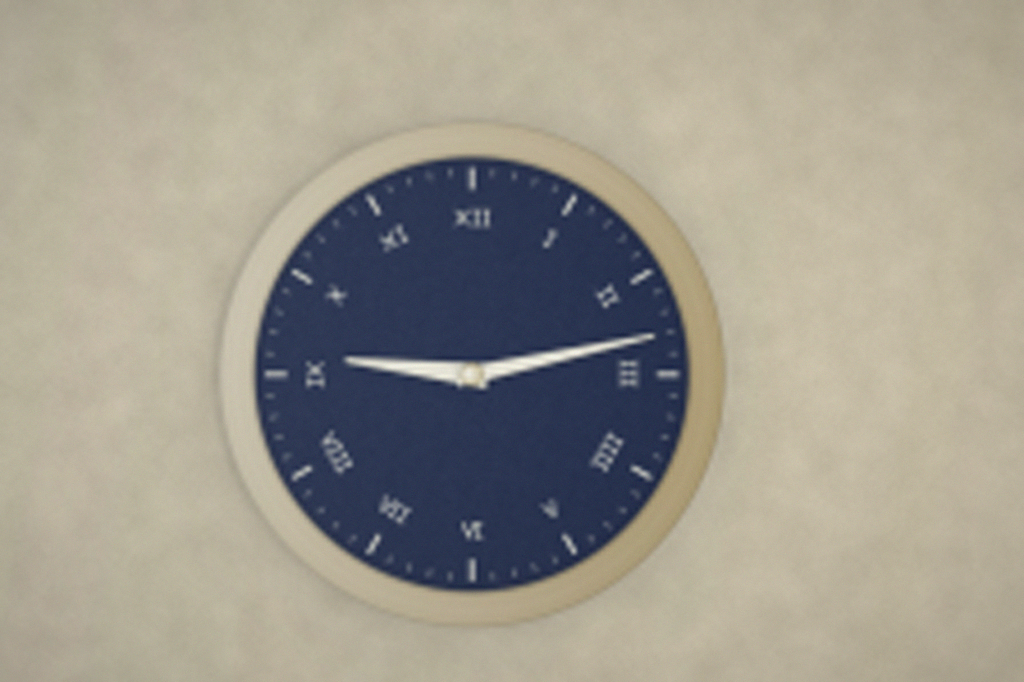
9:13
